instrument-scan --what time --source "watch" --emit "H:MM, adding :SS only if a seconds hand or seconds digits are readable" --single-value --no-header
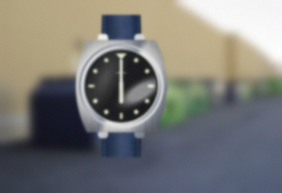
6:00
